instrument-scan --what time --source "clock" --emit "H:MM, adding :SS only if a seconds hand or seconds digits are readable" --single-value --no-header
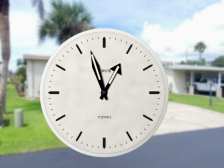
12:57
